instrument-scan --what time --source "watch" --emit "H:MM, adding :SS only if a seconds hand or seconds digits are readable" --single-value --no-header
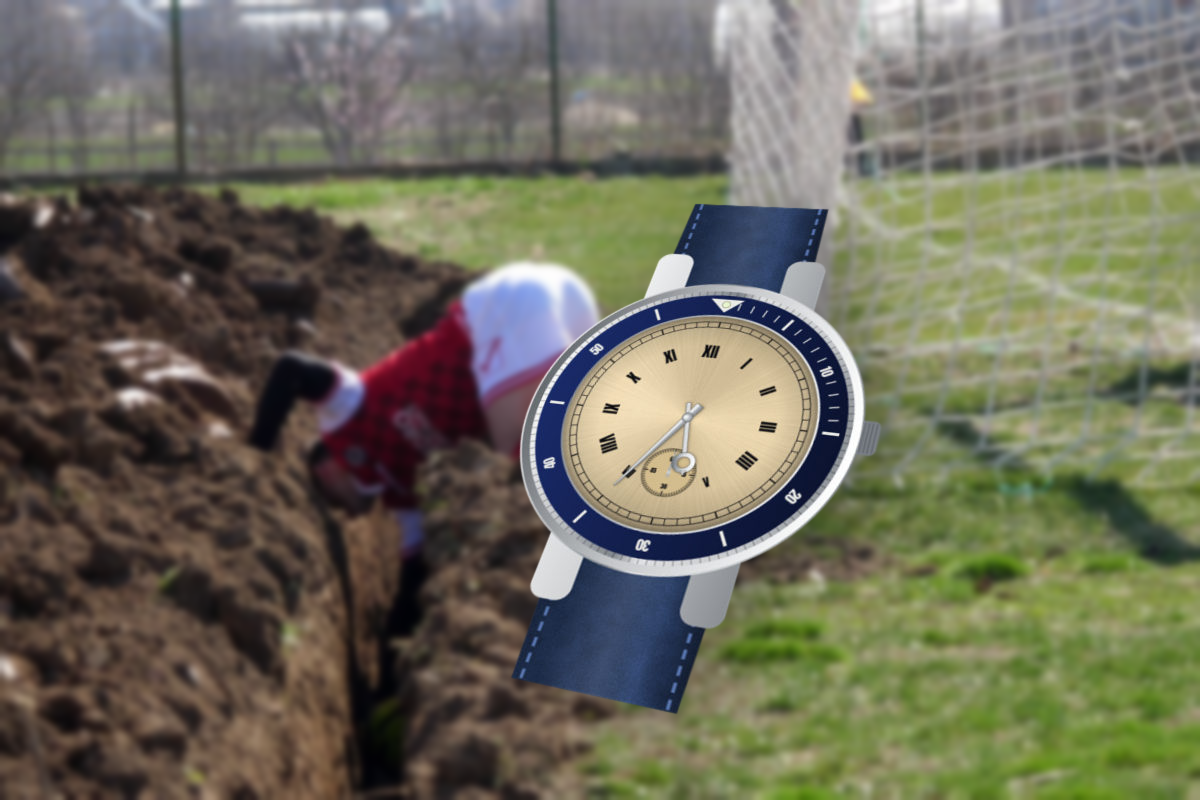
5:35
